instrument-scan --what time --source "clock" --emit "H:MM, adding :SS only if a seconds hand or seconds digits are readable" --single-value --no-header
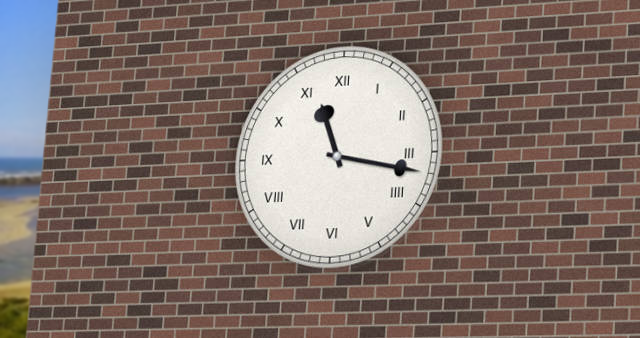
11:17
